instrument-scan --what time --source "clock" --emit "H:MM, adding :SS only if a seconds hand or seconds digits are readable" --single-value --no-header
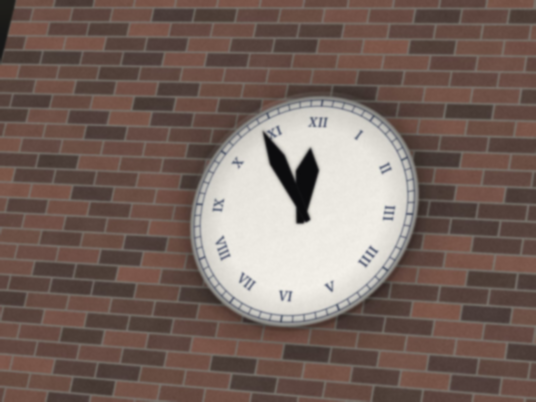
11:54
